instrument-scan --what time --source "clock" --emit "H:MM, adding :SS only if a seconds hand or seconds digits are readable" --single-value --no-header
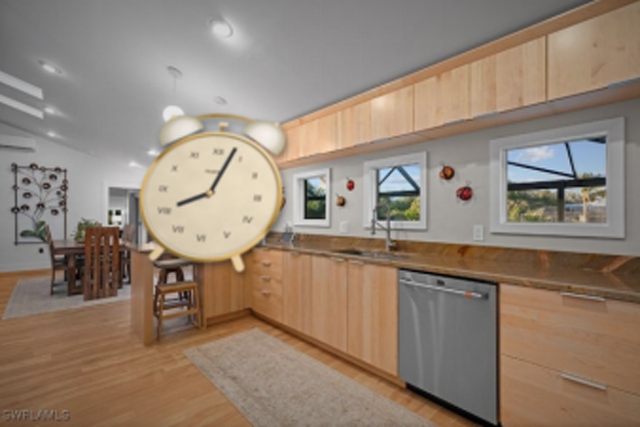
8:03
